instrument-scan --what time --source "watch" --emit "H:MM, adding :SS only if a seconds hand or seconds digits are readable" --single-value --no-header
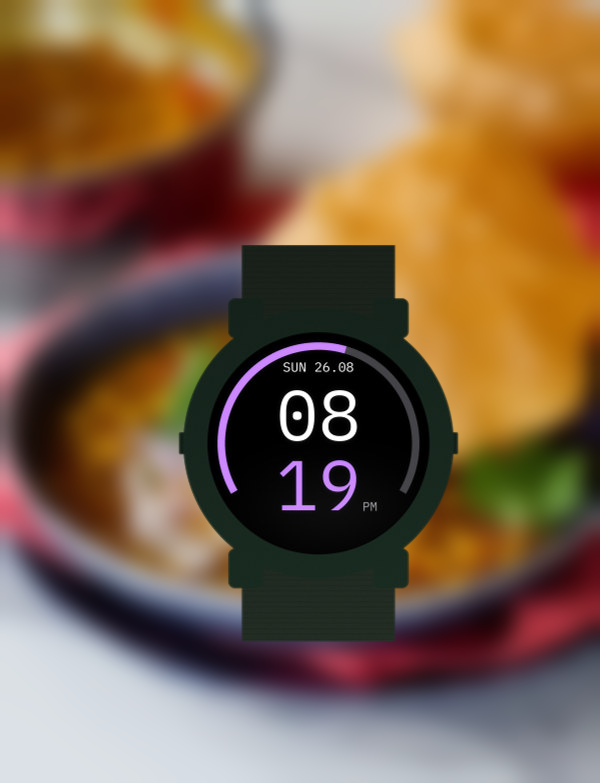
8:19
